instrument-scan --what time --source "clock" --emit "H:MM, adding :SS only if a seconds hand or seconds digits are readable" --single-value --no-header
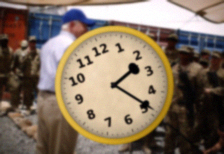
2:24
